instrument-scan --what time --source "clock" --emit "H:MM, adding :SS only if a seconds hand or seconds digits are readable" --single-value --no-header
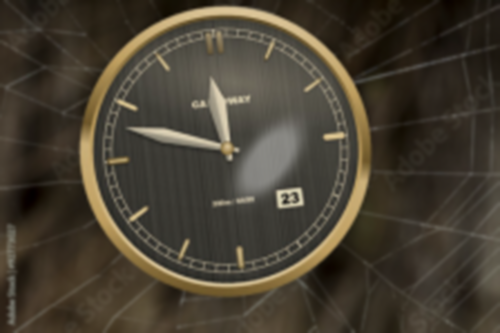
11:48
